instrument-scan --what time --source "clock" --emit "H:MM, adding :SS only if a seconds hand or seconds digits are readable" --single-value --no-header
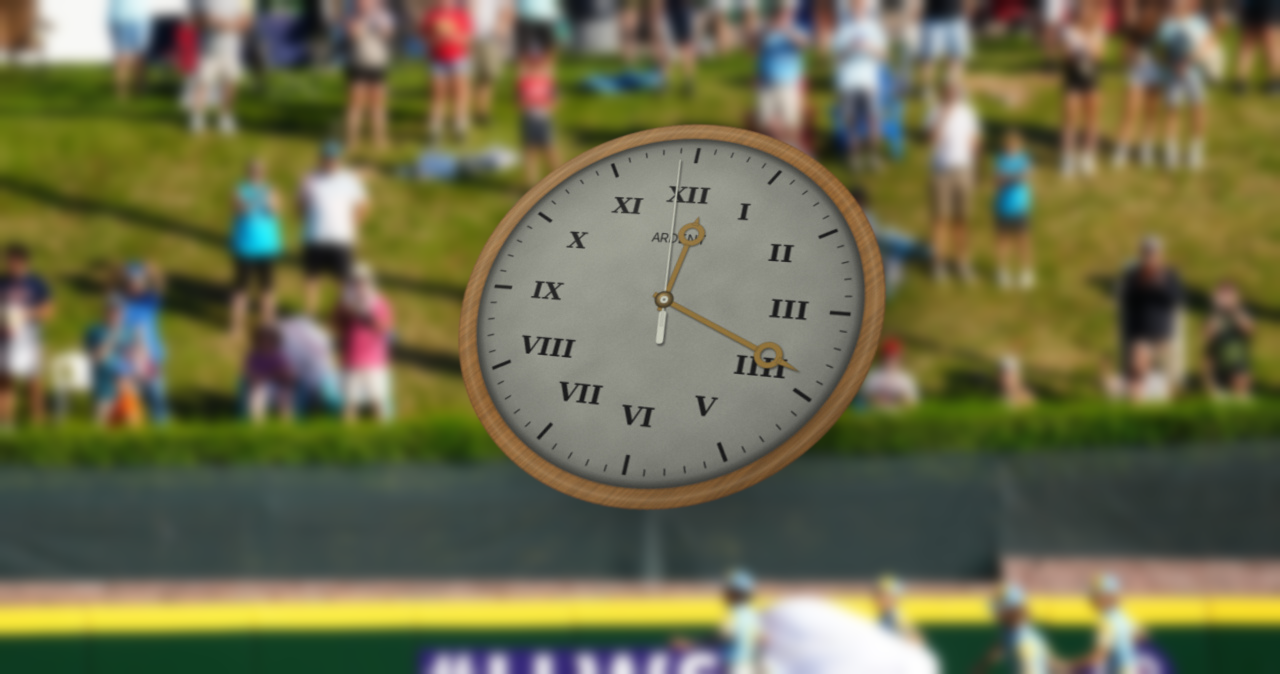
12:18:59
